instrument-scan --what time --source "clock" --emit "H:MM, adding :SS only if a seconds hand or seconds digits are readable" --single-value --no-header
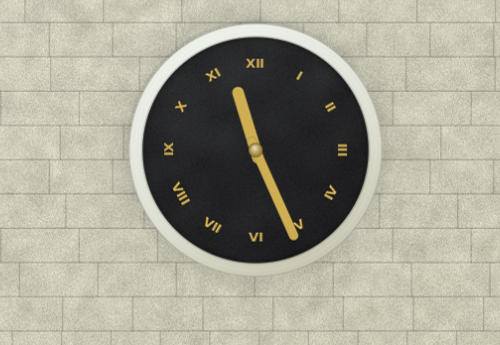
11:26
